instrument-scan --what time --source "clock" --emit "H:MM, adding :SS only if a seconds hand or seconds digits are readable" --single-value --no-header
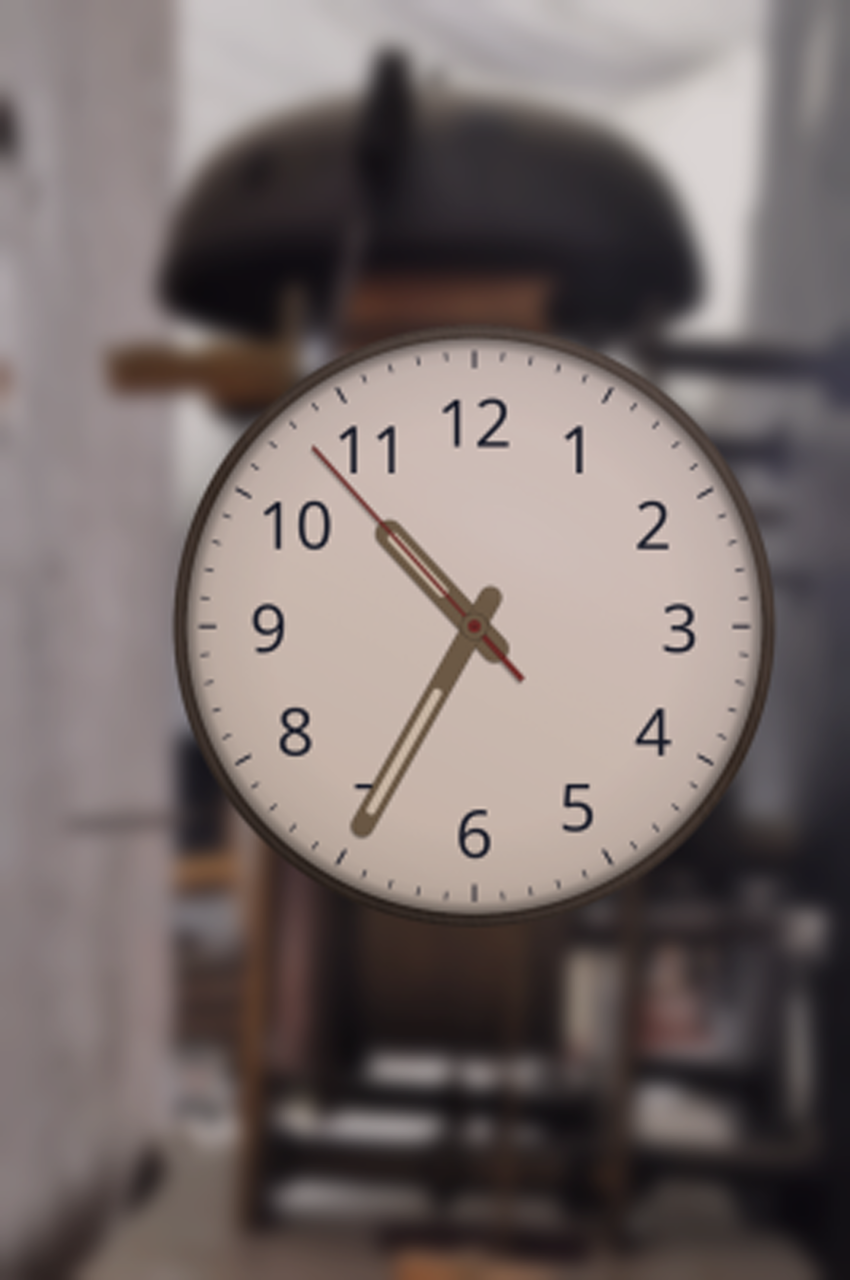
10:34:53
